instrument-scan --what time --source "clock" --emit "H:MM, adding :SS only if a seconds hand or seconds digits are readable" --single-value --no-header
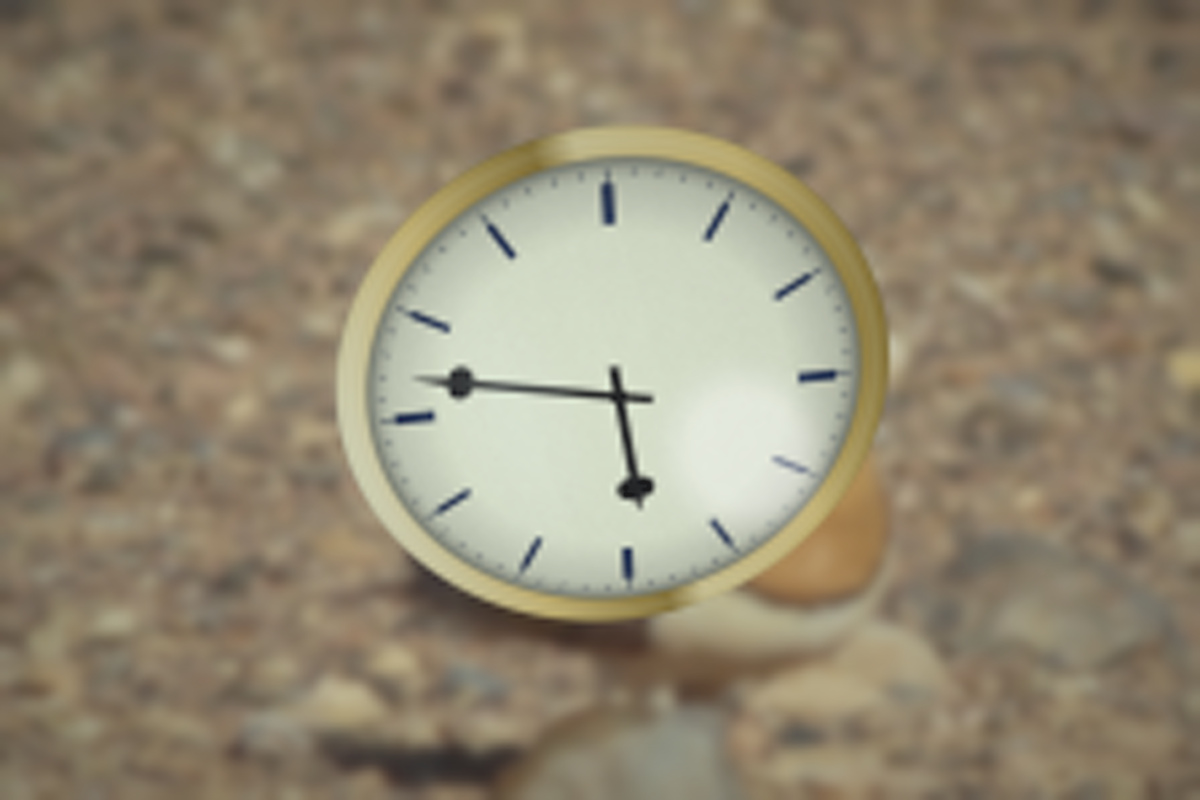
5:47
